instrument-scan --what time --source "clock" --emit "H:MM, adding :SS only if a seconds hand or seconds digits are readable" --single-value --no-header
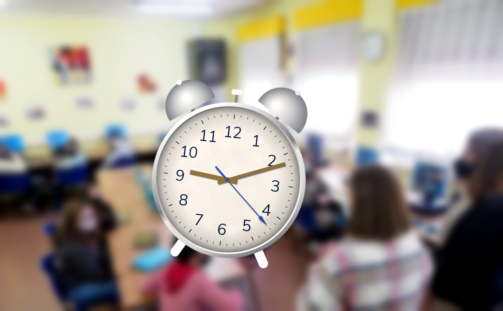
9:11:22
